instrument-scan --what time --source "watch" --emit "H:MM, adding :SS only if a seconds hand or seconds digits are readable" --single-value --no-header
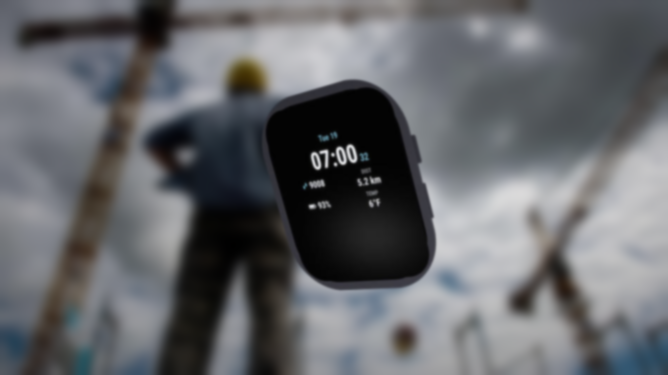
7:00
